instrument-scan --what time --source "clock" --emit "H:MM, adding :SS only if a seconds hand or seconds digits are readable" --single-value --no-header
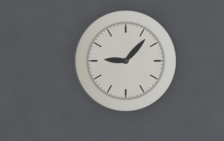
9:07
